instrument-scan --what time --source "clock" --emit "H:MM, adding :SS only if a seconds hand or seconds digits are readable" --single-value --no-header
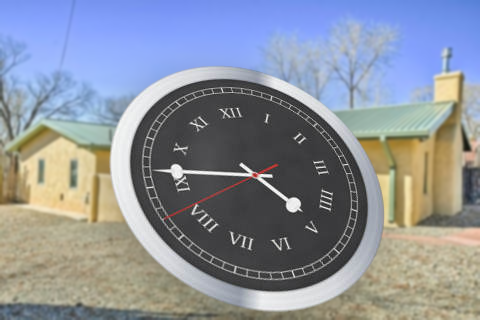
4:46:42
